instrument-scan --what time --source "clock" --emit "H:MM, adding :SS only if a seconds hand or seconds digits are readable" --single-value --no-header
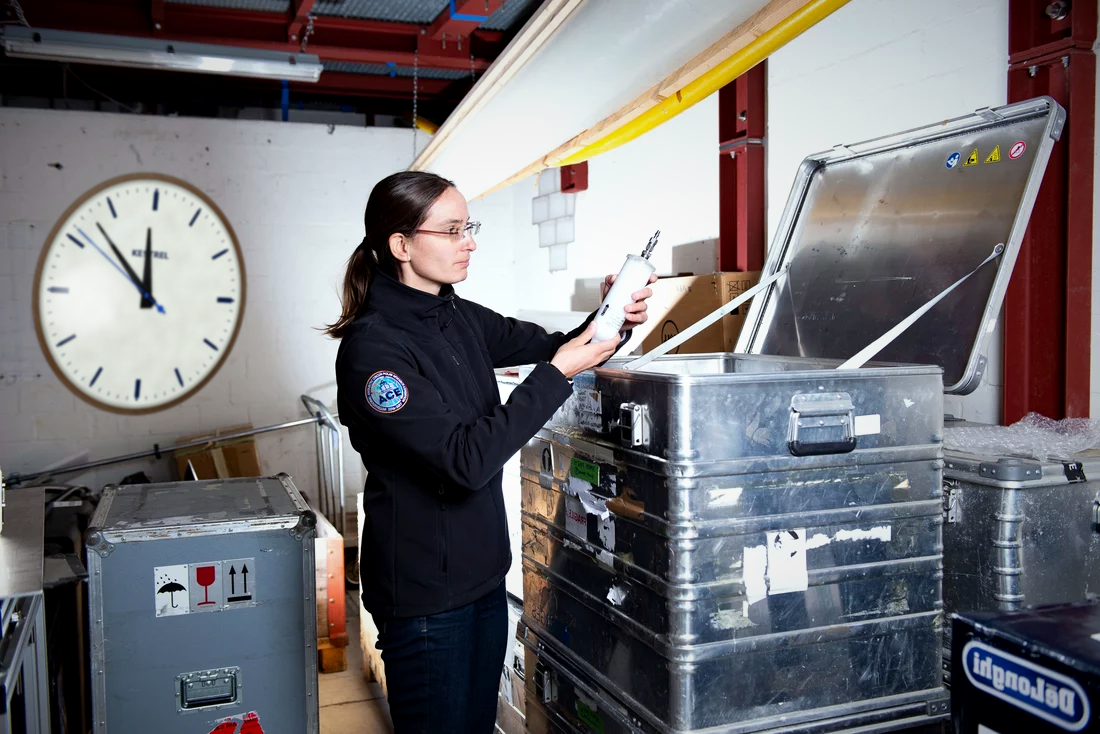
11:52:51
